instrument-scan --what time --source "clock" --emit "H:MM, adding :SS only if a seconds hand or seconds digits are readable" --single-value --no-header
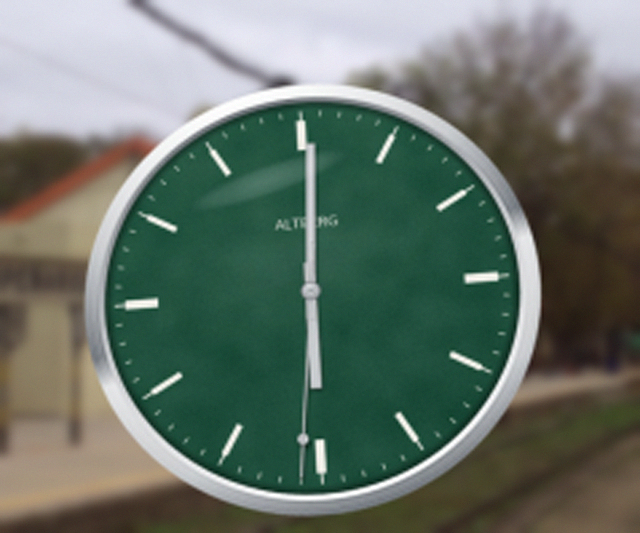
6:00:31
